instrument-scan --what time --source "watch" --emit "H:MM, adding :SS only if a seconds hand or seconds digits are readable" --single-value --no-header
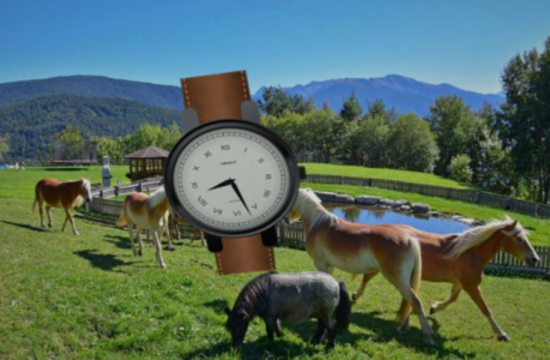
8:27
